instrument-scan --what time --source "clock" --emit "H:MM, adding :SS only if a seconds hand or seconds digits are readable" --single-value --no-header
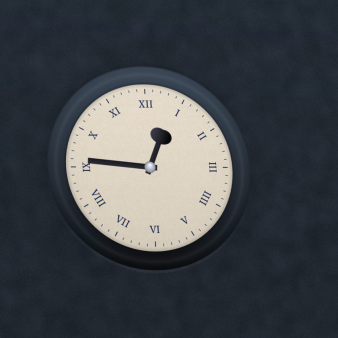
12:46
